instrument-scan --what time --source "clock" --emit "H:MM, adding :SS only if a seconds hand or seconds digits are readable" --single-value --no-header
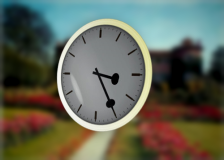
3:25
